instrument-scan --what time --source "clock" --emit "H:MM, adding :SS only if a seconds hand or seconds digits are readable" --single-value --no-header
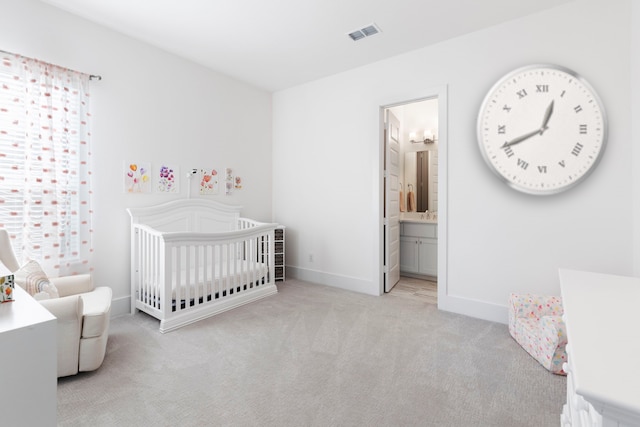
12:41
